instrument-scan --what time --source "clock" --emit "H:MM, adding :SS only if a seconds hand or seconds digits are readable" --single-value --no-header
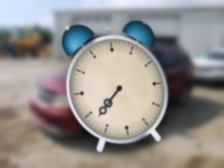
7:38
